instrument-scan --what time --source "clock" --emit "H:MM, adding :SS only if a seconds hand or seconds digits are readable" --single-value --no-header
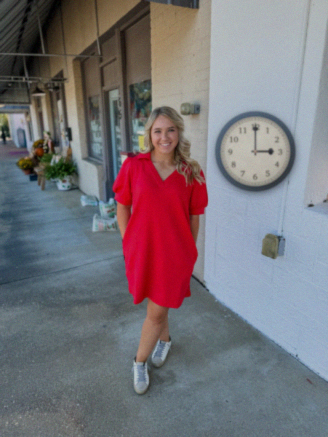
3:00
